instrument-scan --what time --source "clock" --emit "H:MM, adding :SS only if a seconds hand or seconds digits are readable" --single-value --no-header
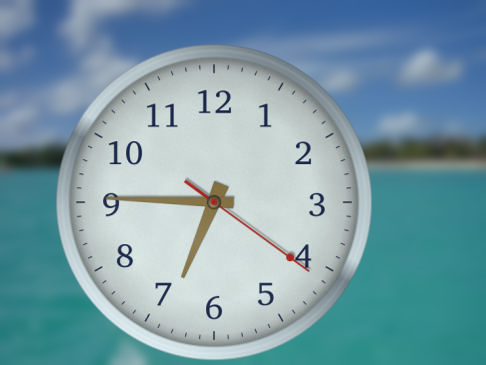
6:45:21
